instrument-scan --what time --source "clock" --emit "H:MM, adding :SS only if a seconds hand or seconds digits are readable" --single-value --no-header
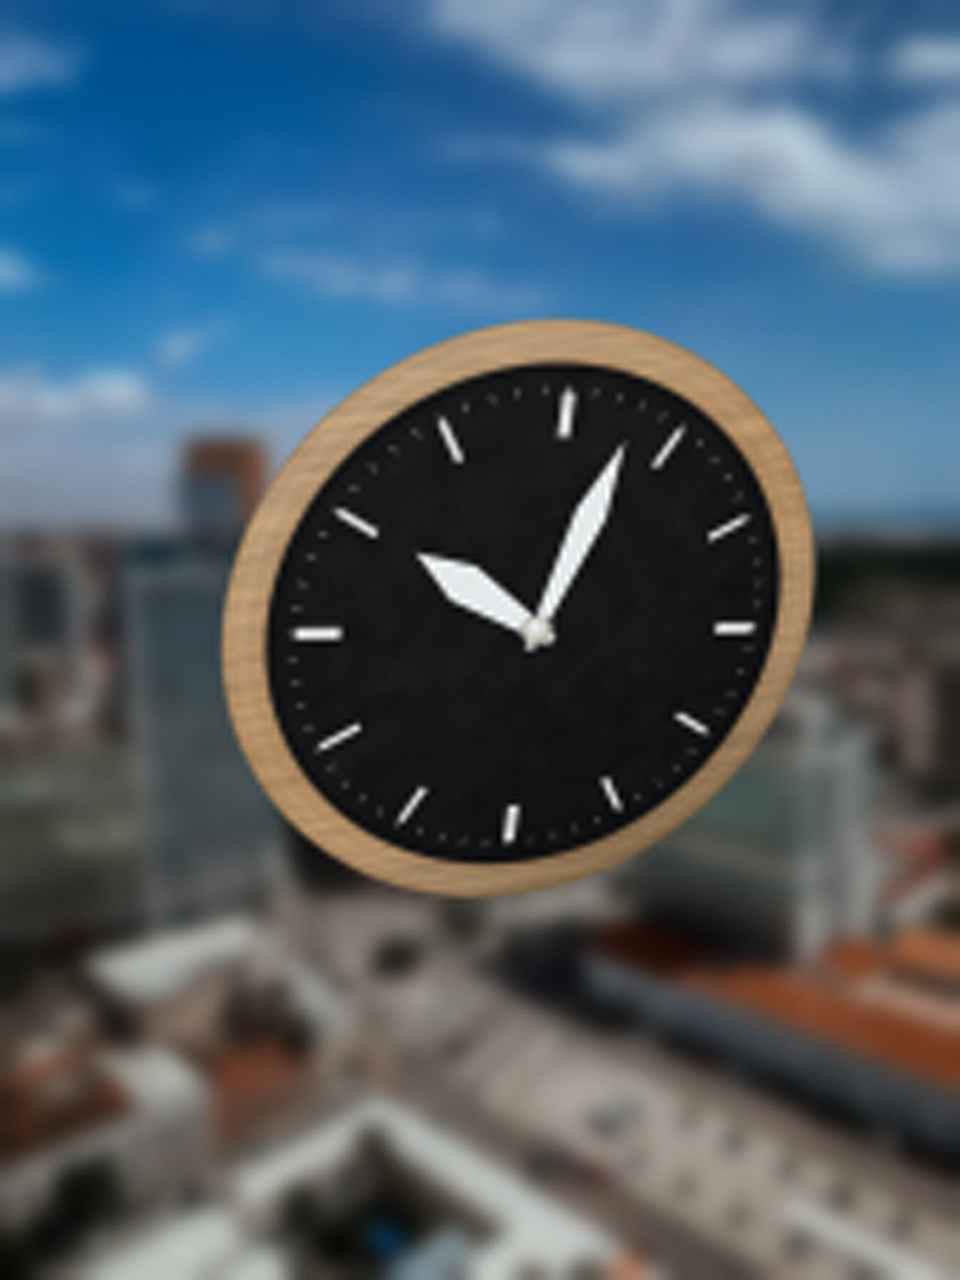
10:03
